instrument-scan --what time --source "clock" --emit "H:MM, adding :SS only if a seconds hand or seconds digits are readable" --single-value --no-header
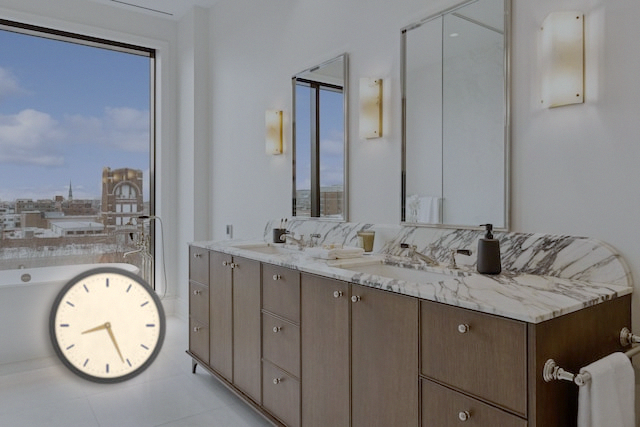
8:26
